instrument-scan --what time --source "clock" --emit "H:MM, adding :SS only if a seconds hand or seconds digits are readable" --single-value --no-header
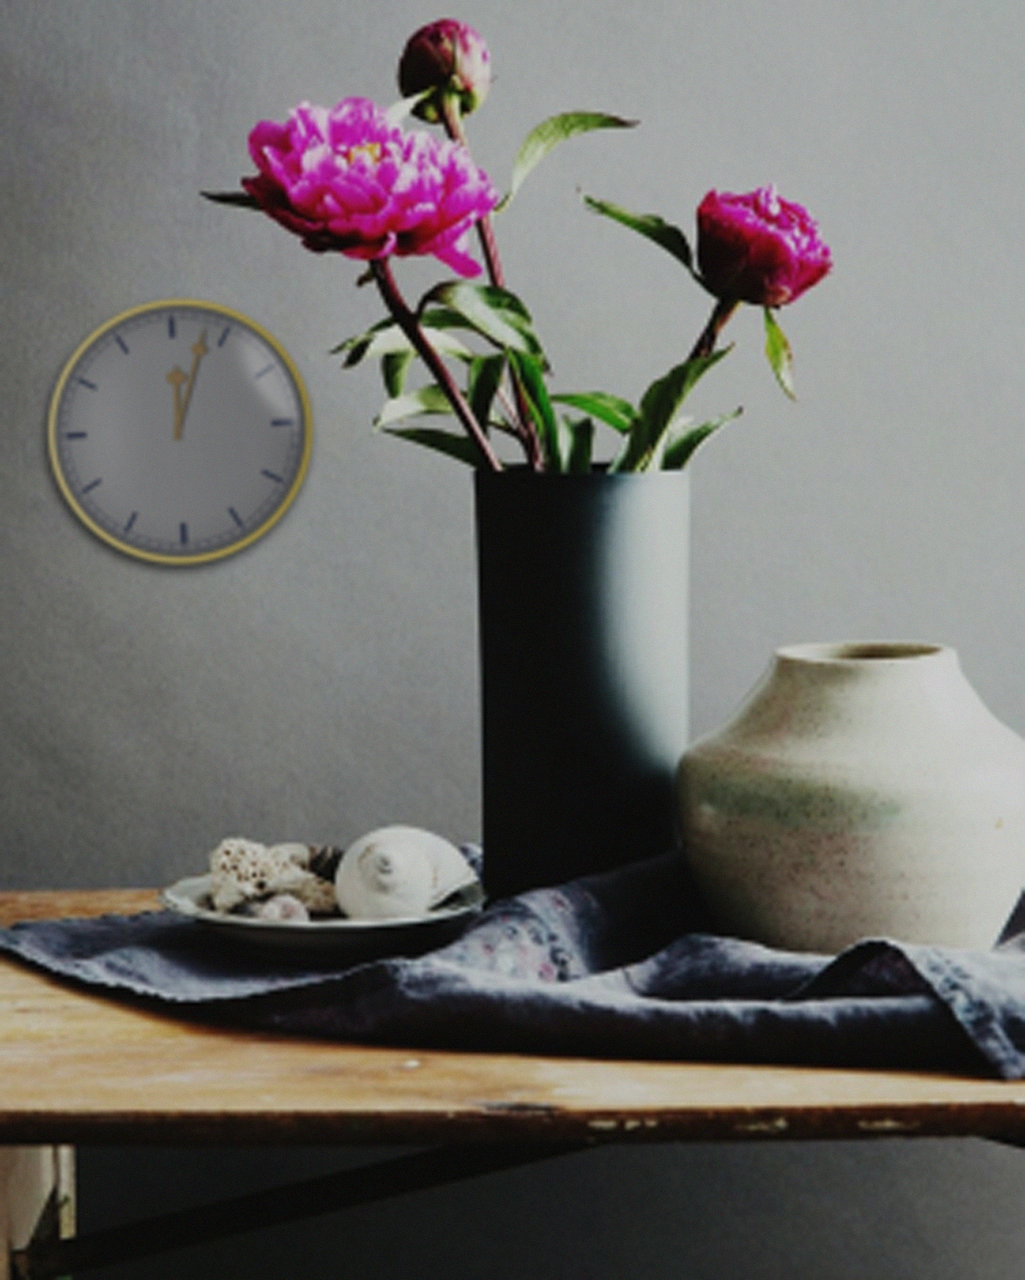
12:03
